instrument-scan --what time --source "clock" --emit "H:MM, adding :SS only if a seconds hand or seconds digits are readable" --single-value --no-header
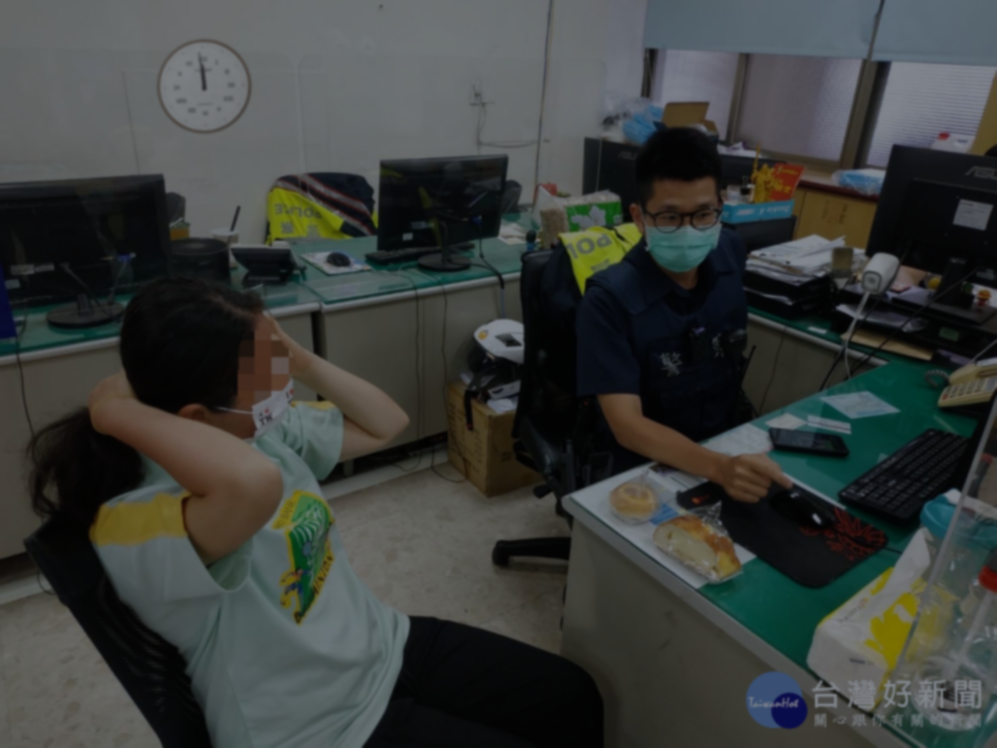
11:59
